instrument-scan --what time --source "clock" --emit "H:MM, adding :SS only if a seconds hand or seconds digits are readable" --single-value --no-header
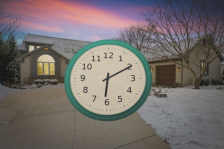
6:10
